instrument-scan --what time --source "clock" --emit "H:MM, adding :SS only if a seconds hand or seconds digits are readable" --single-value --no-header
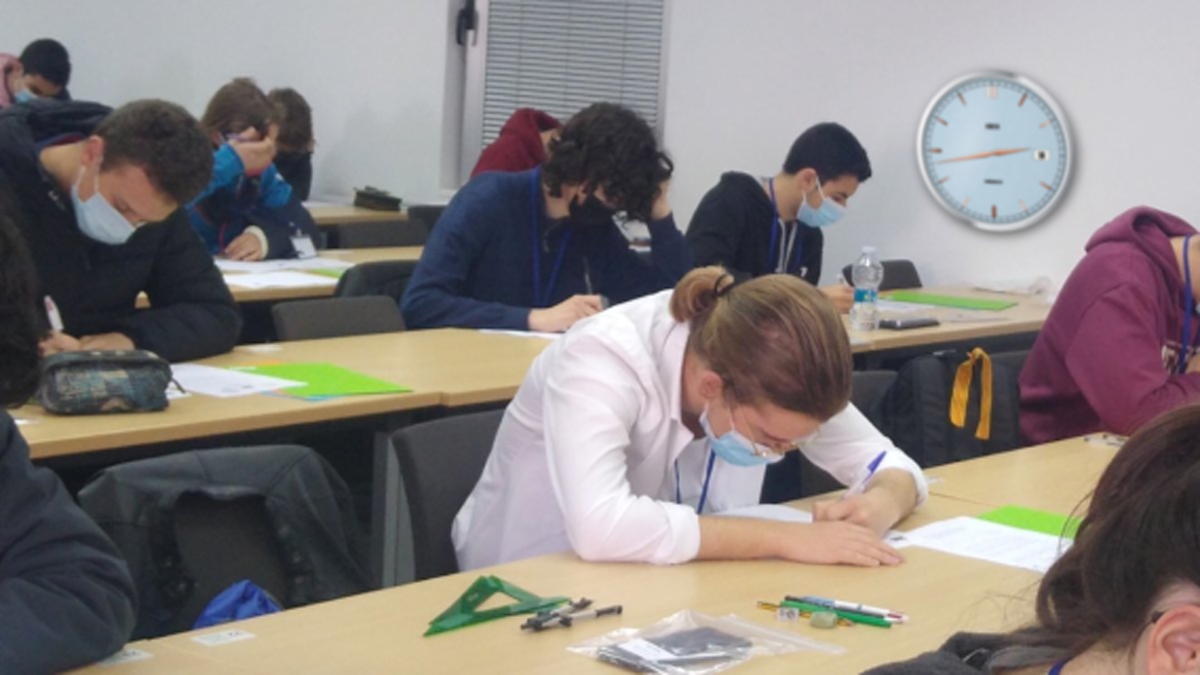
2:43
